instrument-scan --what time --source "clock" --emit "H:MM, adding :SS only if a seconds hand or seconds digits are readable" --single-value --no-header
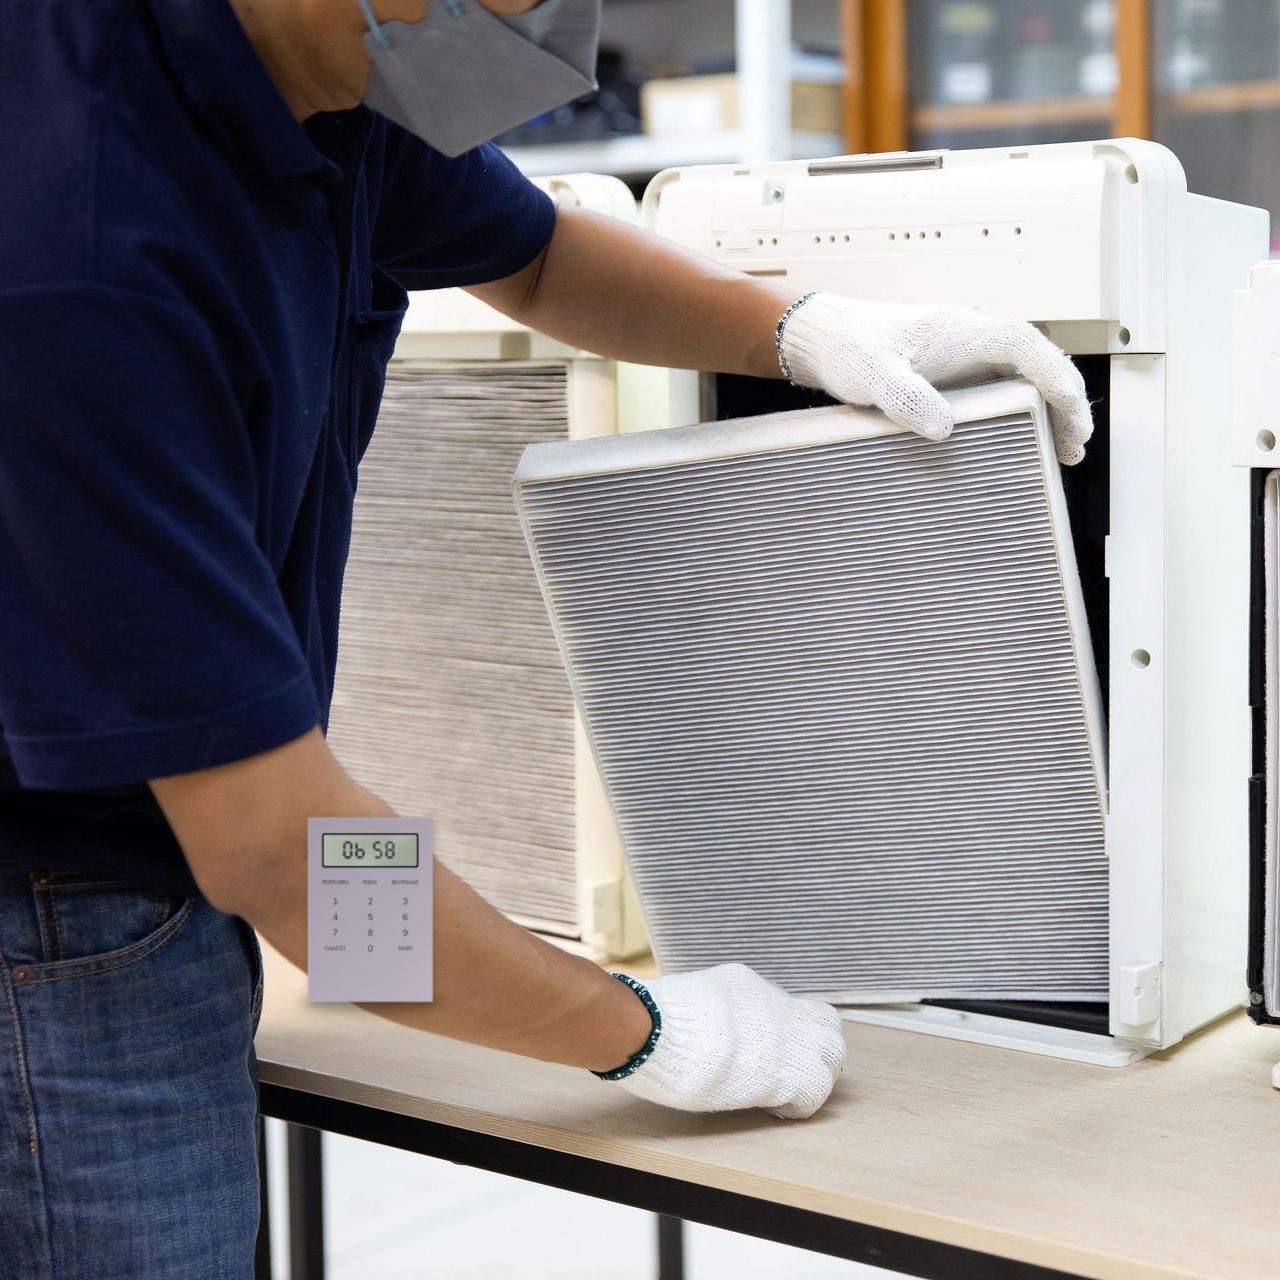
6:58
